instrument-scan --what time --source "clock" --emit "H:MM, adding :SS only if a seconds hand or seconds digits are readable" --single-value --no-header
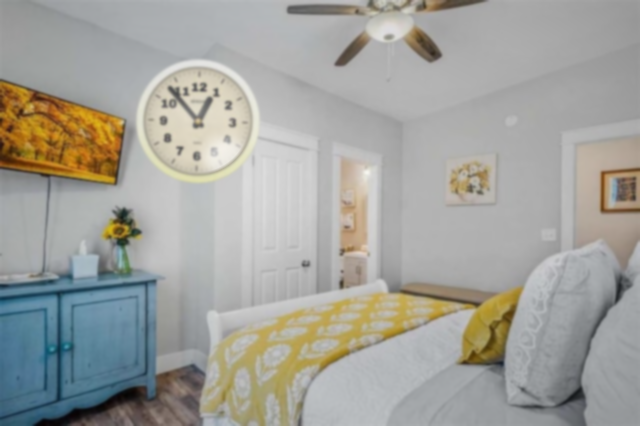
12:53
